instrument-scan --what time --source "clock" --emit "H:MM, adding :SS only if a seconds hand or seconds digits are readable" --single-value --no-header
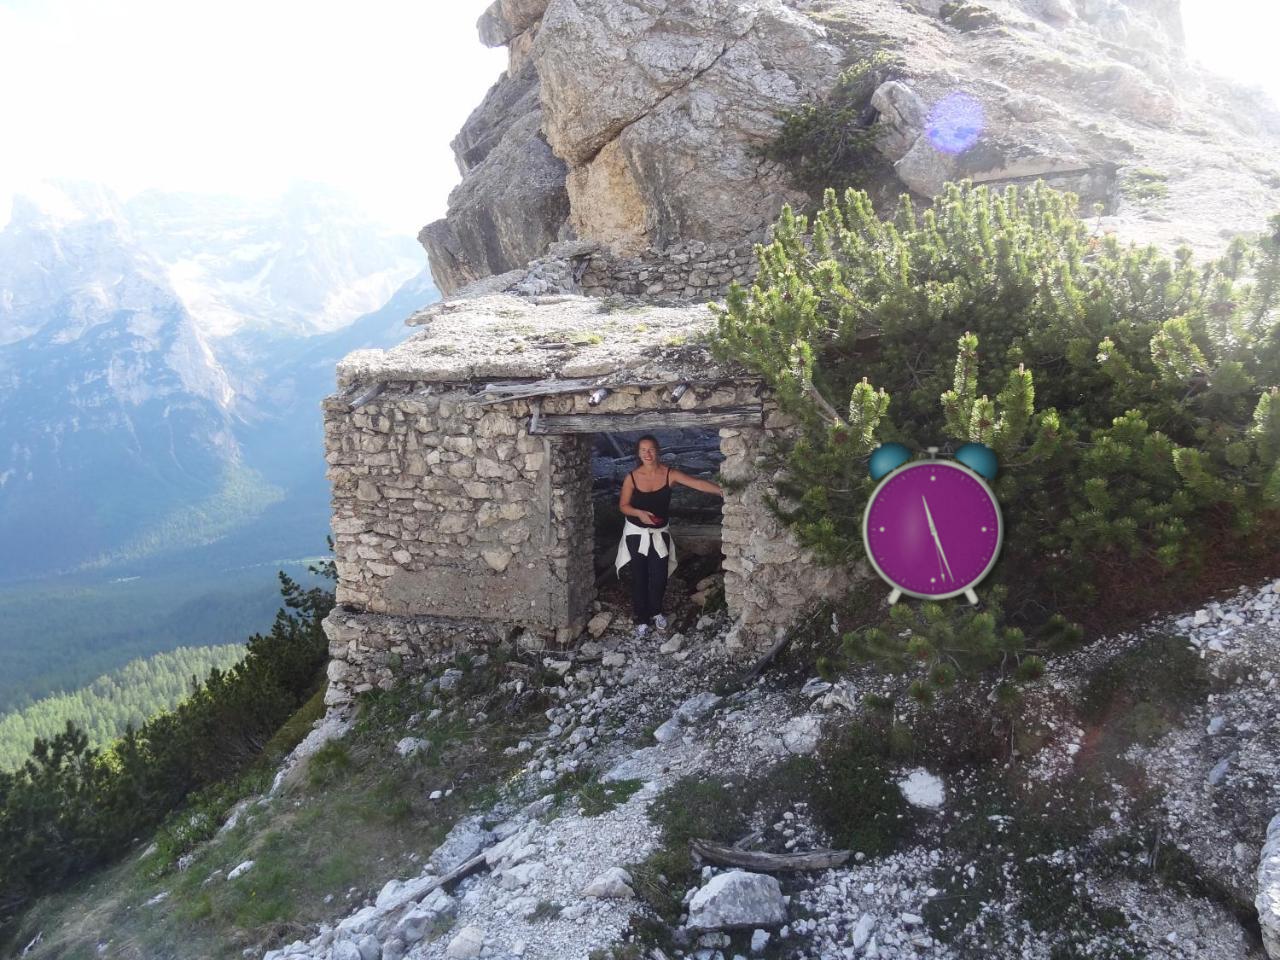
11:26:28
